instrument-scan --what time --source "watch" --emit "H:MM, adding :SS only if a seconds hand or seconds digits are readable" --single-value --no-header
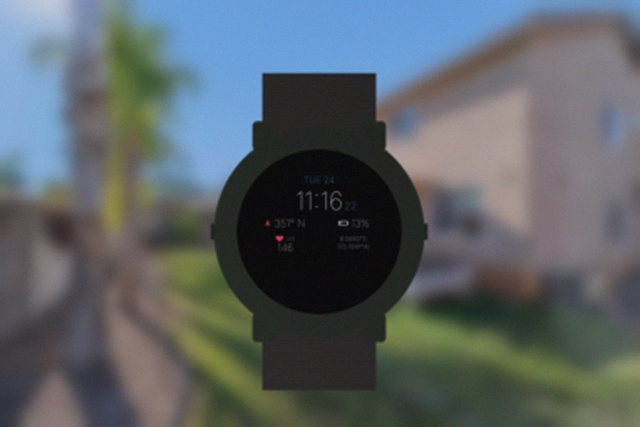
11:16
